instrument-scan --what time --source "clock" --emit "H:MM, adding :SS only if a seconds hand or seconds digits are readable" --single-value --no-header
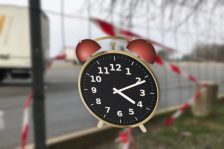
4:11
